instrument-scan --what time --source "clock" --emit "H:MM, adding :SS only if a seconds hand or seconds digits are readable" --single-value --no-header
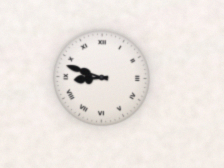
8:48
